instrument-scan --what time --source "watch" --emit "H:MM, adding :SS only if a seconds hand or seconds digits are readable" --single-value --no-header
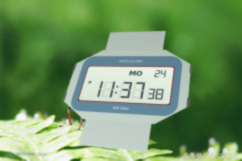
11:37:38
